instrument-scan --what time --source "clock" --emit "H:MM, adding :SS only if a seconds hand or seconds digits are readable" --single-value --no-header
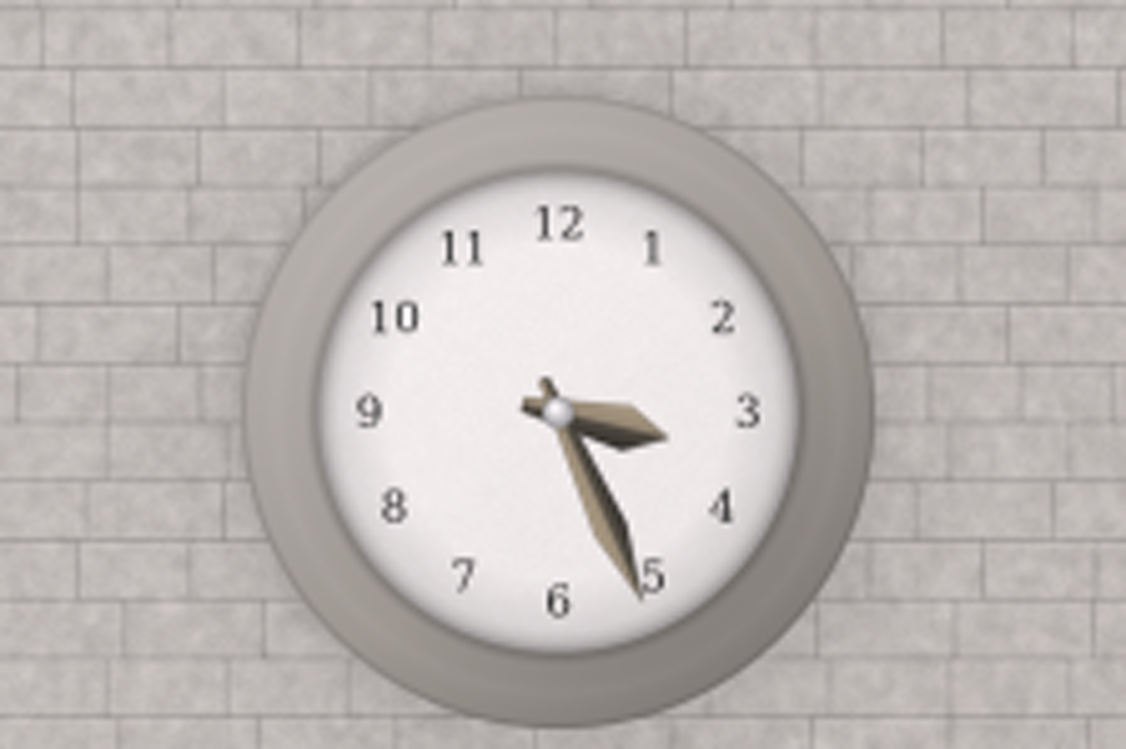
3:26
